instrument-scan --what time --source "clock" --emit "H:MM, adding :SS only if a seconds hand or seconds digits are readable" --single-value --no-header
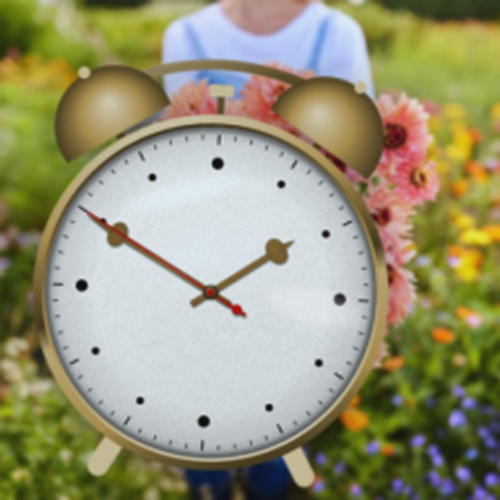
1:49:50
